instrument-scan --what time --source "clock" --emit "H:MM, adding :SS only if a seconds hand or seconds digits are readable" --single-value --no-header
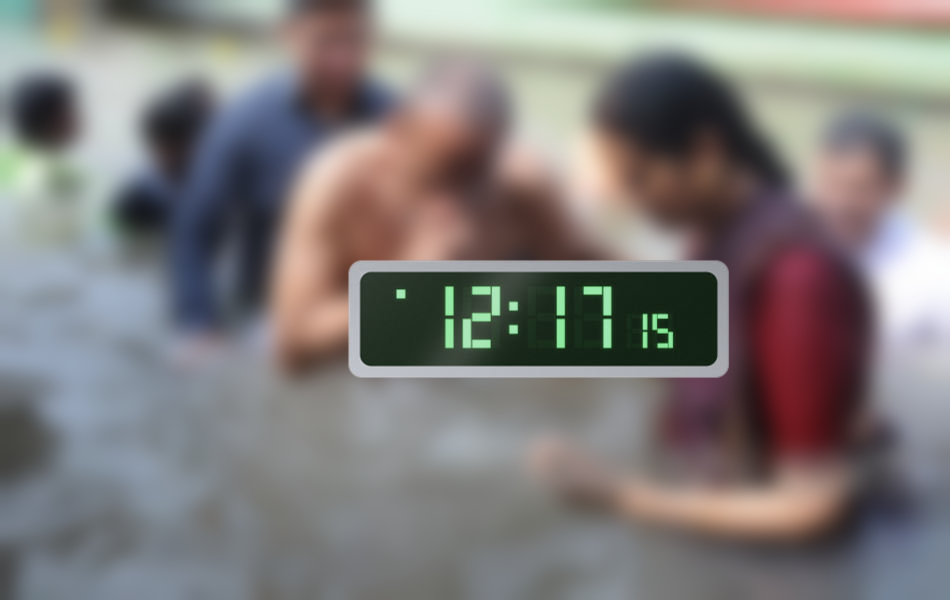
12:17:15
